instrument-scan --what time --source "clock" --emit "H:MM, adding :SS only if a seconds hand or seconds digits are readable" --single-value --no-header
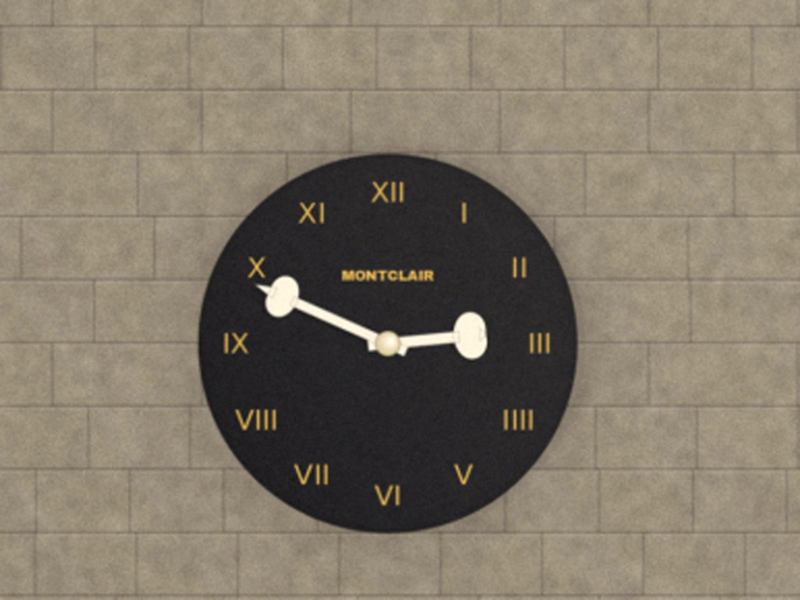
2:49
